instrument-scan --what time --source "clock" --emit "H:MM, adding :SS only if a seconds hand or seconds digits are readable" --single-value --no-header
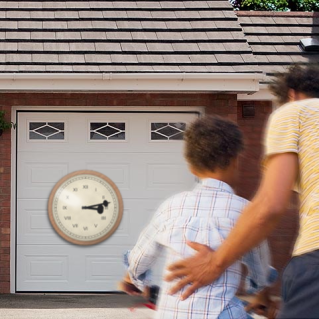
3:13
